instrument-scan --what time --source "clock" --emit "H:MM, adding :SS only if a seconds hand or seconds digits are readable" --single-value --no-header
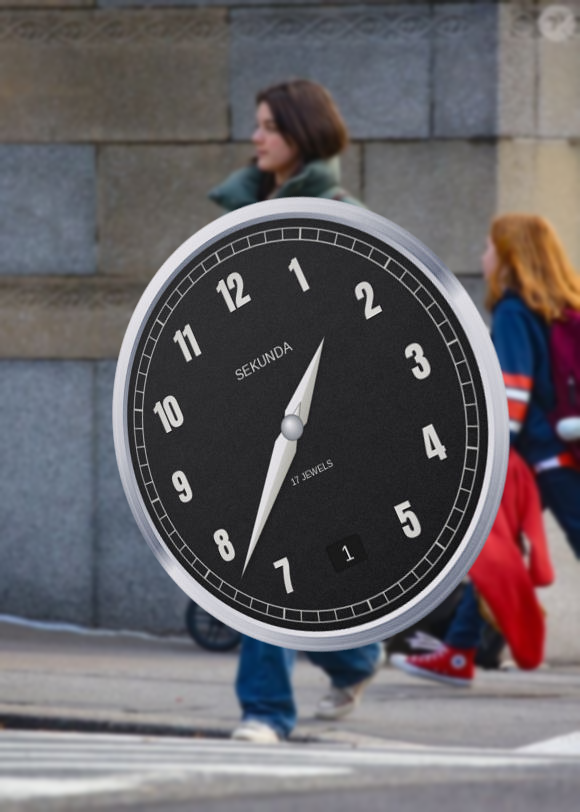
1:38
